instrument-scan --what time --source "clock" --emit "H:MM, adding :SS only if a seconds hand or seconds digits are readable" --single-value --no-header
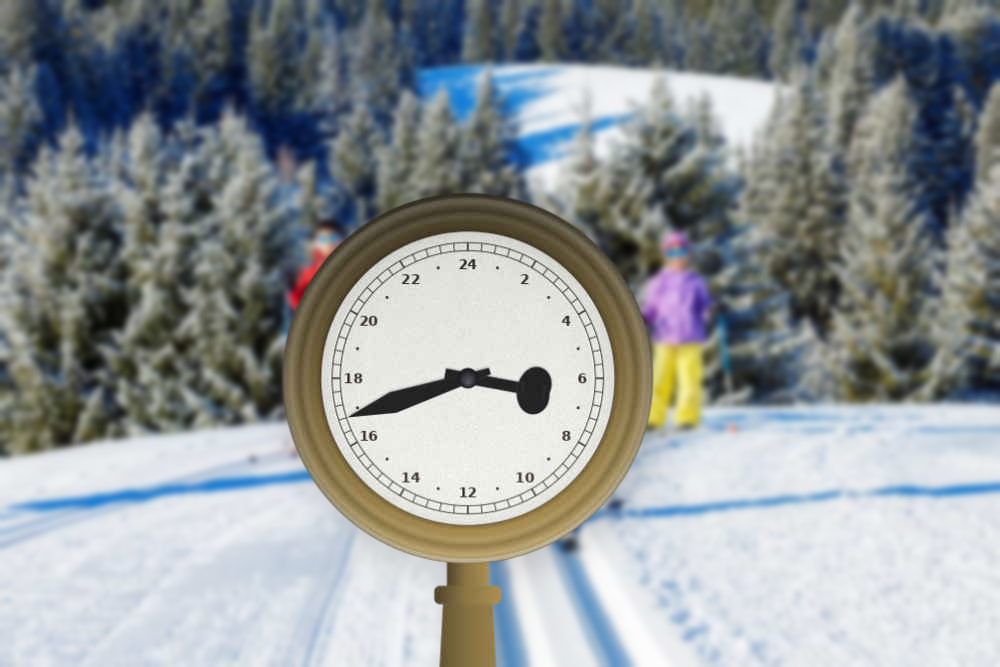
6:42
